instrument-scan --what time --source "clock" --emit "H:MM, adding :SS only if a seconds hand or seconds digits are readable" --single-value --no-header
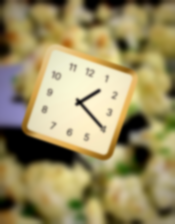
1:20
